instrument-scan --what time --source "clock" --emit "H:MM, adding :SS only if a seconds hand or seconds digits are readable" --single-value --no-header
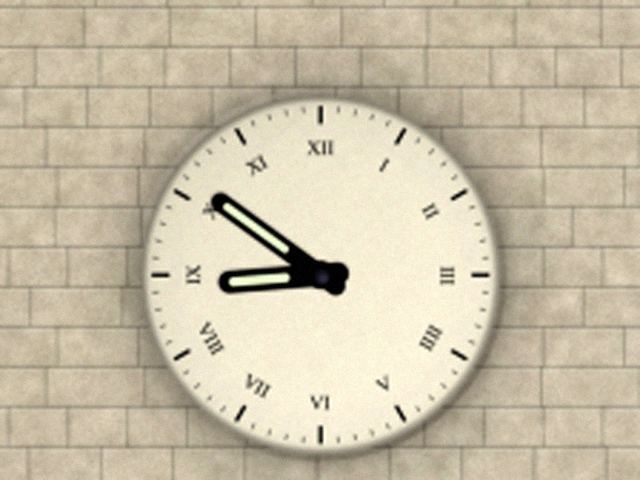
8:51
